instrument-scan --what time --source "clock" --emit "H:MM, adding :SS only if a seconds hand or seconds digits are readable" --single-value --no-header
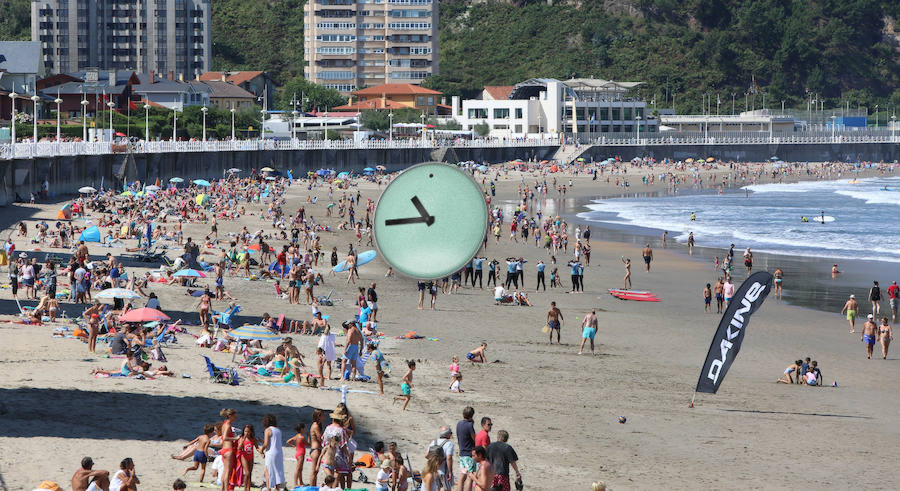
10:44
